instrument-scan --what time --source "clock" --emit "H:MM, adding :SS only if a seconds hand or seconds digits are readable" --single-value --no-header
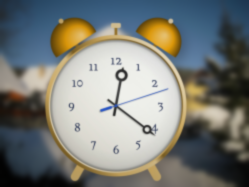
12:21:12
